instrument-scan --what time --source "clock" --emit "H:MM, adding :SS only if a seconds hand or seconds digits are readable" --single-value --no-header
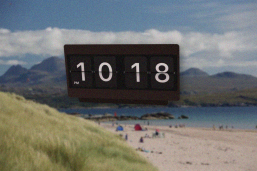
10:18
